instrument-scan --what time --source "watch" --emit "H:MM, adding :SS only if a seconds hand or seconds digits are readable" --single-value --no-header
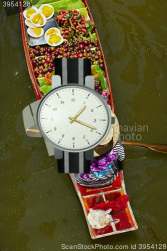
1:19
